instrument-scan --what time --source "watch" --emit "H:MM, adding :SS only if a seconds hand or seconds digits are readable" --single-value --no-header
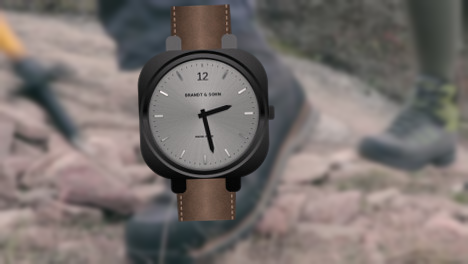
2:28
